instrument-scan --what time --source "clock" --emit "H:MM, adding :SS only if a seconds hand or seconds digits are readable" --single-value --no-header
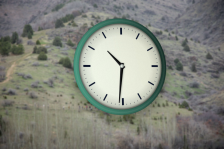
10:31
